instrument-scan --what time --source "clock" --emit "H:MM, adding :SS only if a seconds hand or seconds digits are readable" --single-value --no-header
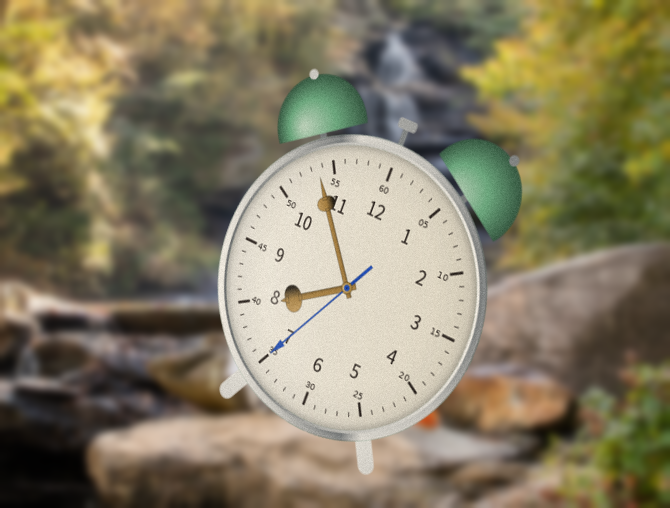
7:53:35
